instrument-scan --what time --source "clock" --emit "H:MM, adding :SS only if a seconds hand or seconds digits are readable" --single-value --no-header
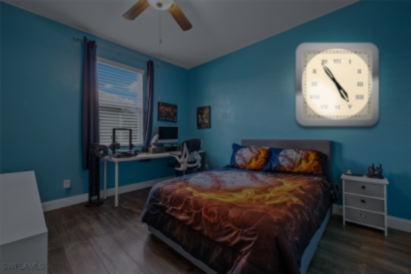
4:54
